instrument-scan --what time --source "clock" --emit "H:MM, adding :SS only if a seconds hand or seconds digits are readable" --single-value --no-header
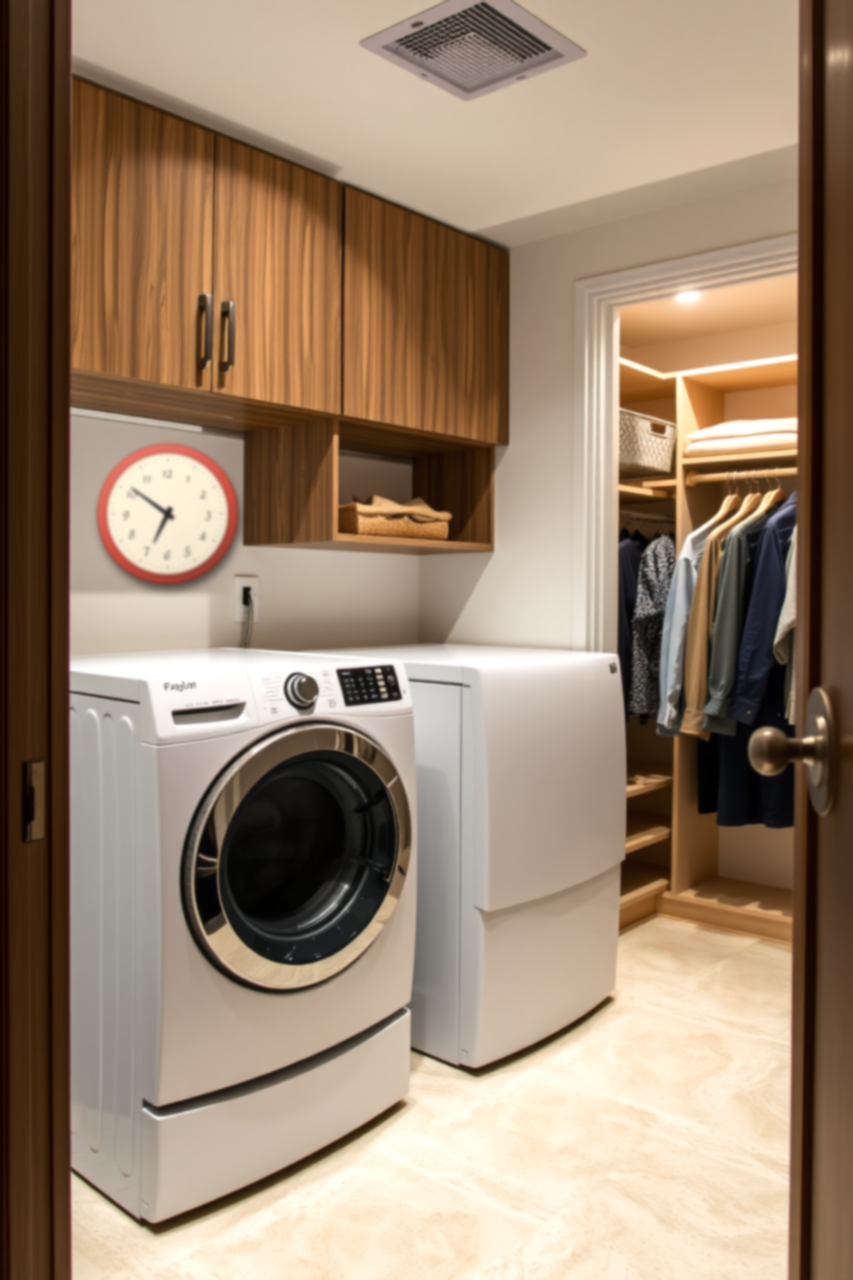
6:51
